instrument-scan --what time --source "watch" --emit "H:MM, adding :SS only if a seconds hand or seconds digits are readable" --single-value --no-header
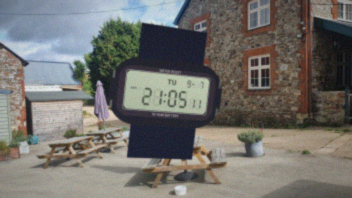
21:05:11
